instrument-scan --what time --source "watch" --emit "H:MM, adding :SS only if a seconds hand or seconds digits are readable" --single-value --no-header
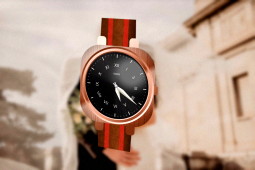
5:21
